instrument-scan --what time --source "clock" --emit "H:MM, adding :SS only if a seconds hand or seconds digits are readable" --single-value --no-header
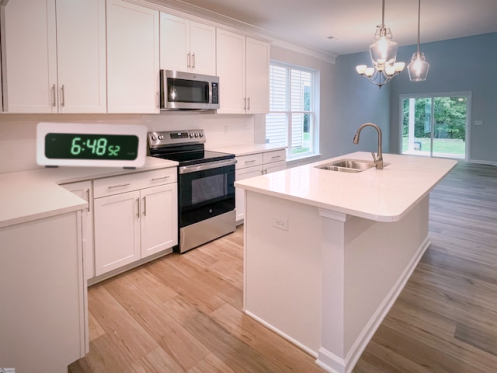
6:48:52
